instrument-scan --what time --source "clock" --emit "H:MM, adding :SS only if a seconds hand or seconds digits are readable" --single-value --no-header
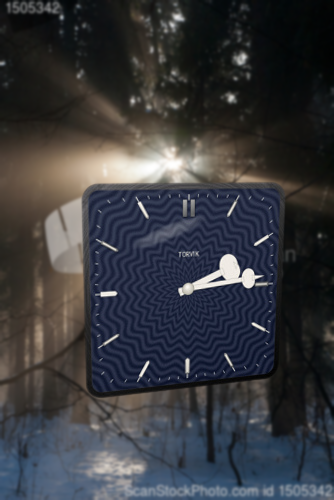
2:14
